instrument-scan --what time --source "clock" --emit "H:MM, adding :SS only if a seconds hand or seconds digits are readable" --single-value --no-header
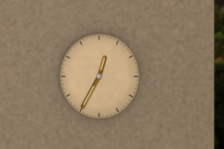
12:35
